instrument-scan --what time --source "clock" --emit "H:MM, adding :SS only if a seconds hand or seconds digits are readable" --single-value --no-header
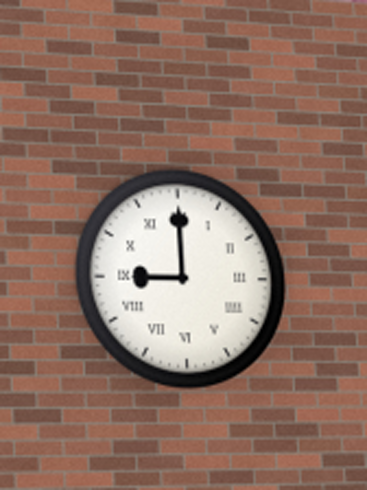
9:00
